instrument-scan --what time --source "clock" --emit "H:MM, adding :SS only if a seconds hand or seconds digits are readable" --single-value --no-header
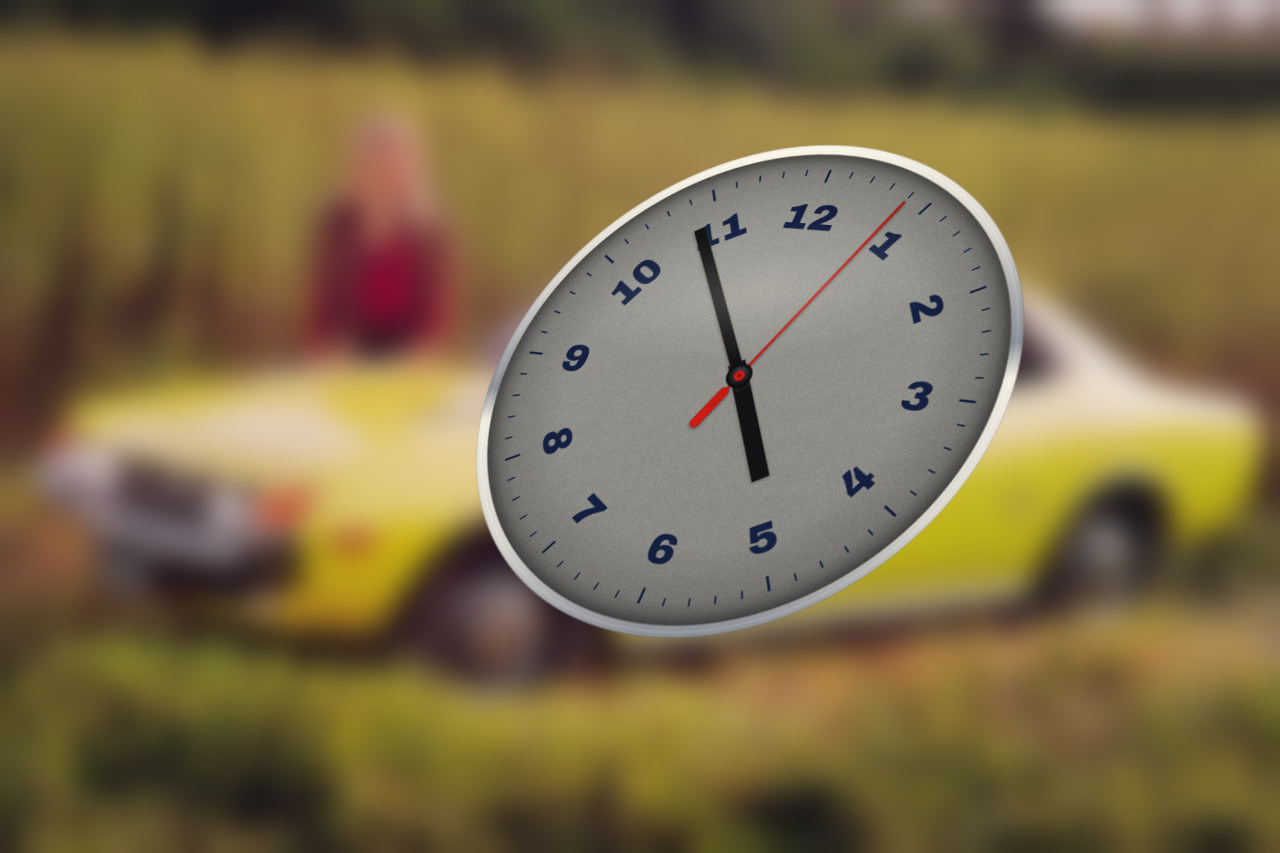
4:54:04
